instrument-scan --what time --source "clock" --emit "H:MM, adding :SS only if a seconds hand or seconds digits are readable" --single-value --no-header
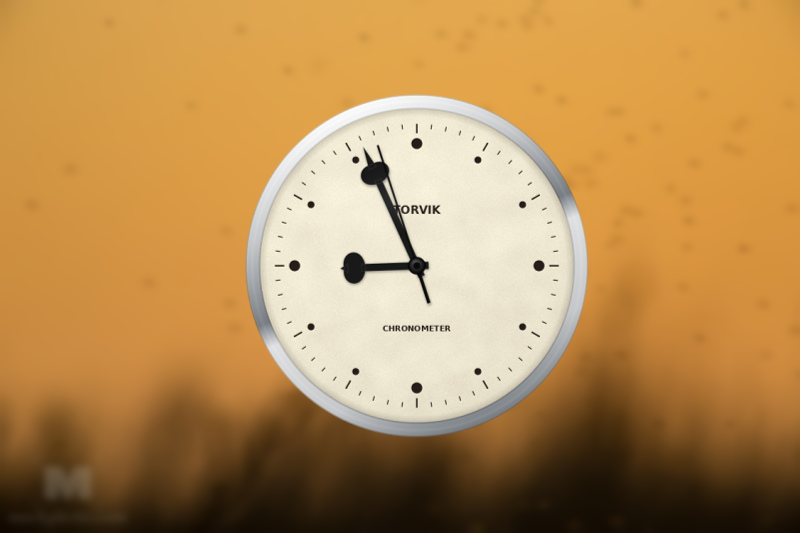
8:55:57
